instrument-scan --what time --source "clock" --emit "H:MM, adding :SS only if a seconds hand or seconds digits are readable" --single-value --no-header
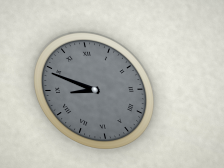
8:49
